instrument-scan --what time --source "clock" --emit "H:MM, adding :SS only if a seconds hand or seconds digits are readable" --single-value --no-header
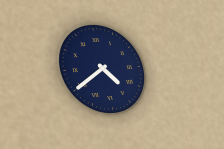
4:40
